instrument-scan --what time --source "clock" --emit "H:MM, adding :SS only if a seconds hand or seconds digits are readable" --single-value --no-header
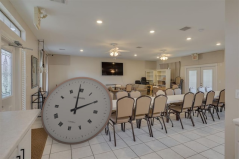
1:59
